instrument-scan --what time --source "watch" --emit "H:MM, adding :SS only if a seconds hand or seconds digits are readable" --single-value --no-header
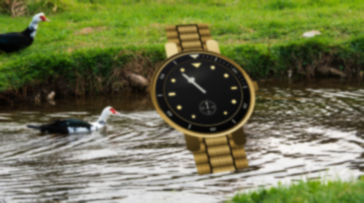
10:54
